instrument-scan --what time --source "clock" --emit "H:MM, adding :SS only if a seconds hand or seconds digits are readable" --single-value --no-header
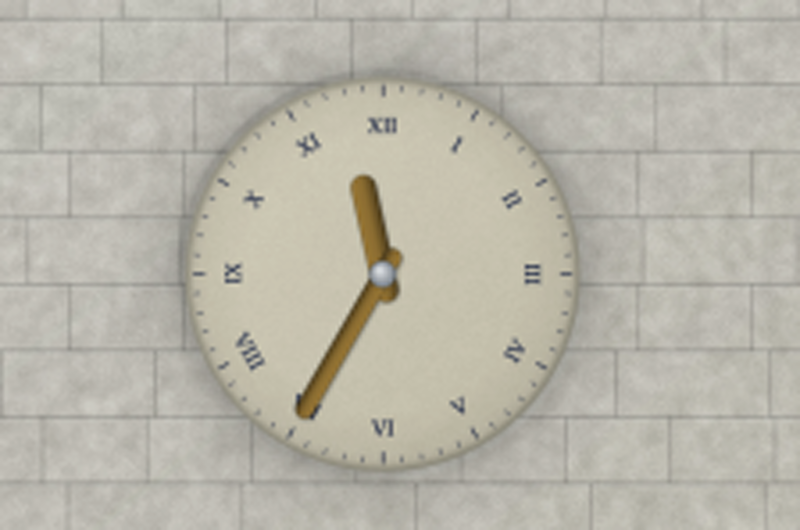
11:35
